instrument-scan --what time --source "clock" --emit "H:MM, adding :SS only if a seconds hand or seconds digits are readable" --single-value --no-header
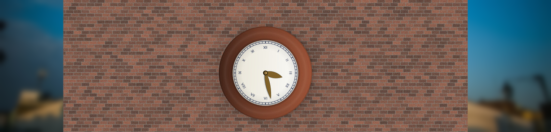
3:28
